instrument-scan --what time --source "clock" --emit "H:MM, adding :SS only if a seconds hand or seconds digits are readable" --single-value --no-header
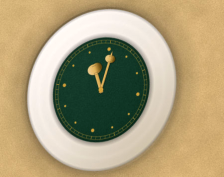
11:01
